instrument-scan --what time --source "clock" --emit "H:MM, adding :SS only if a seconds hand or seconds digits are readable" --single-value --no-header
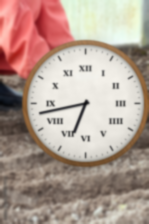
6:43
